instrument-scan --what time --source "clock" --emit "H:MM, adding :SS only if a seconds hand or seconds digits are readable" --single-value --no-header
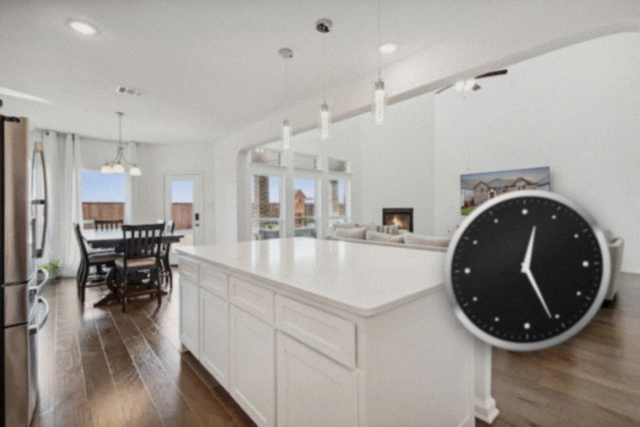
12:26
